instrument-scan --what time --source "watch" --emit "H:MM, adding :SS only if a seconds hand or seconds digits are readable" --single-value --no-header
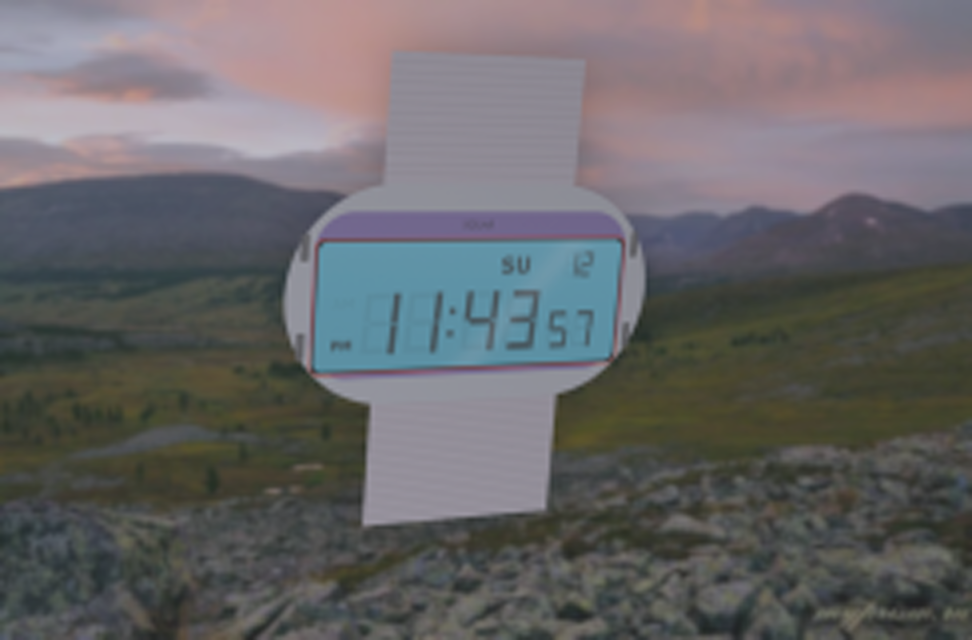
11:43:57
